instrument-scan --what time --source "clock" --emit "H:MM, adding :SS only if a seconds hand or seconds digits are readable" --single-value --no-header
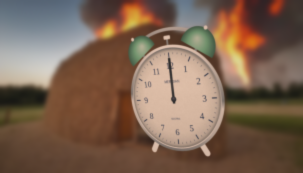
12:00
